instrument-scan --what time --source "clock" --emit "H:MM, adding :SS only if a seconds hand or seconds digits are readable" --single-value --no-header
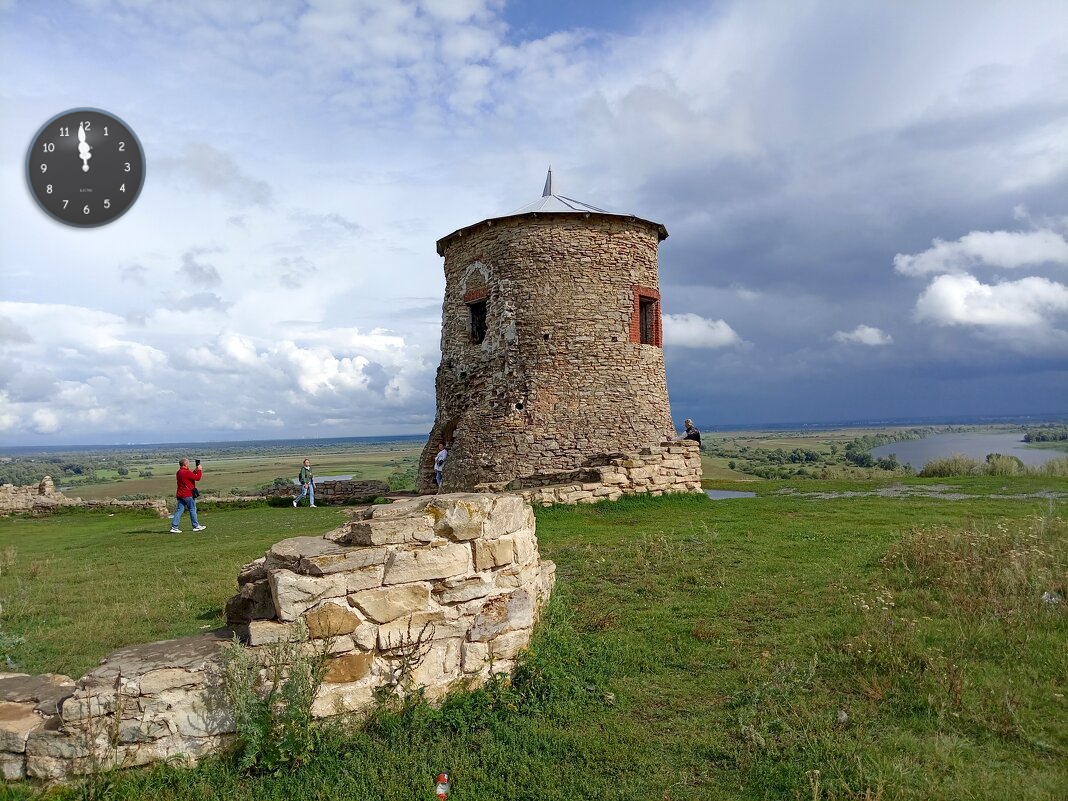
11:59
